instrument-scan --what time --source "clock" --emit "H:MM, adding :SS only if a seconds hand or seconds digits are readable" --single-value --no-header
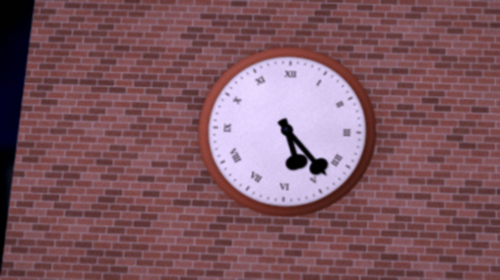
5:23
